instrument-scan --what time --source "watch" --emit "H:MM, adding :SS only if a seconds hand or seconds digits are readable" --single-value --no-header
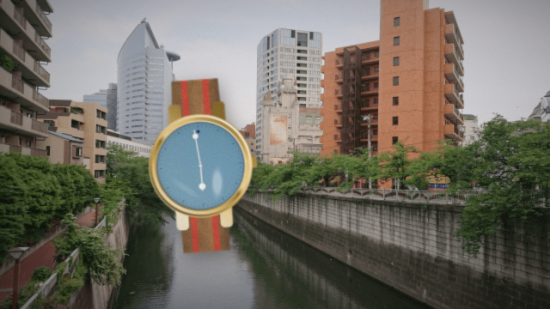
5:59
